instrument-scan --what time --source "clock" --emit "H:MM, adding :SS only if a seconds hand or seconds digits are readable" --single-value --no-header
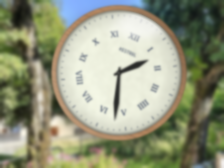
1:27
